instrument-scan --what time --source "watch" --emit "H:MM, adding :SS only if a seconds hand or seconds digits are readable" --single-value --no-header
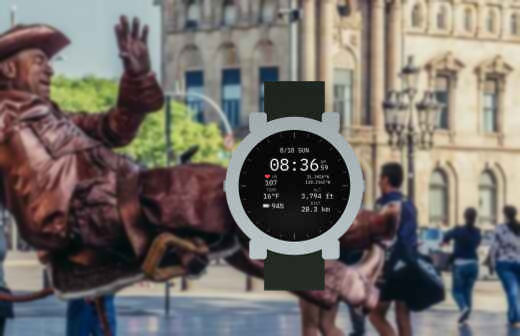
8:36
